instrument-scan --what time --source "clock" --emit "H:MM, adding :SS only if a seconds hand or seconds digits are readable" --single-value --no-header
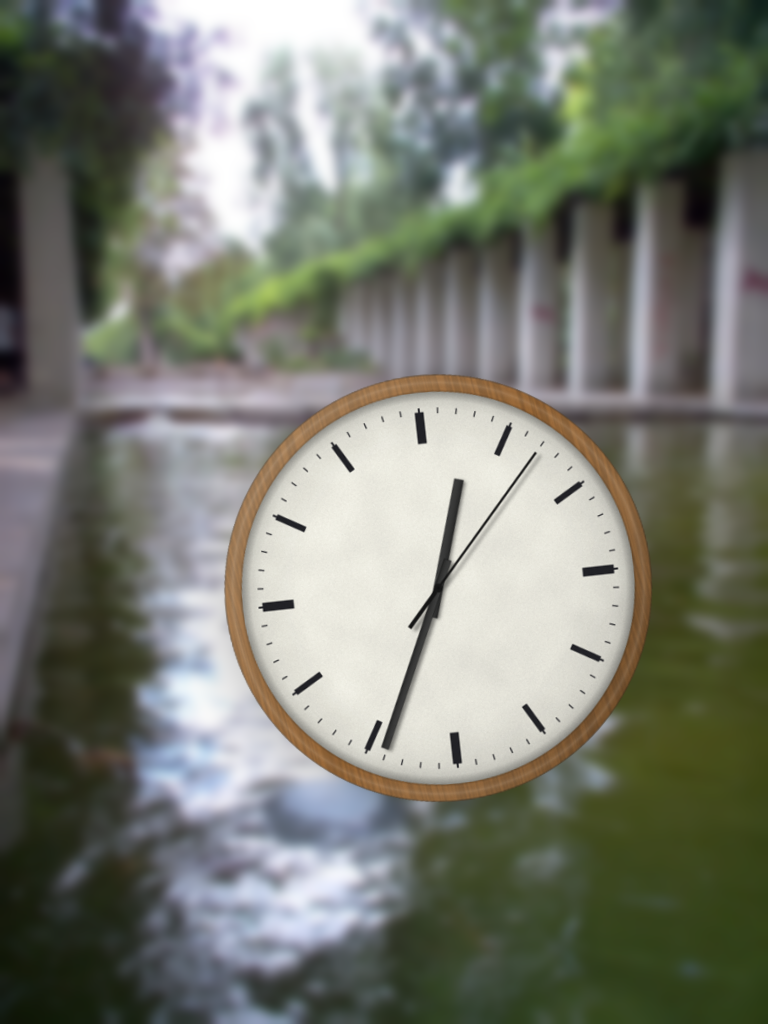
12:34:07
